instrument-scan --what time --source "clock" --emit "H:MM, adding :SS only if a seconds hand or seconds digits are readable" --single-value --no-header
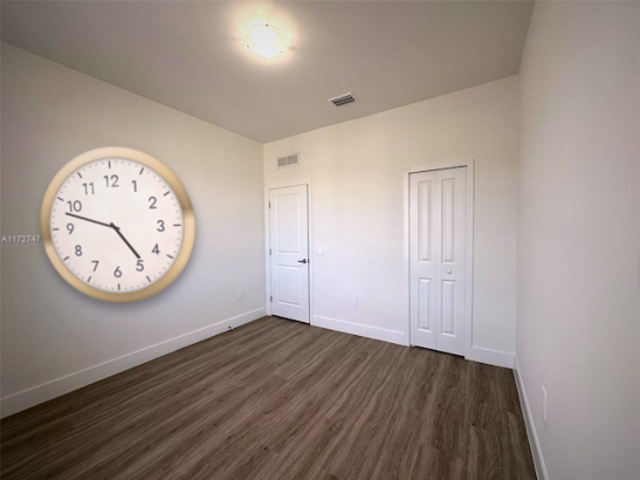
4:48
